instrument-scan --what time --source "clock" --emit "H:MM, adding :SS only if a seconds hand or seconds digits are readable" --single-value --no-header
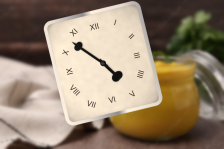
4:53
